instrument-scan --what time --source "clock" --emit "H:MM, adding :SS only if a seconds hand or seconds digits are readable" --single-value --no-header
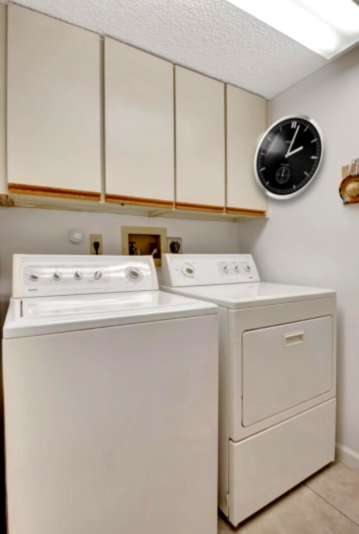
2:02
